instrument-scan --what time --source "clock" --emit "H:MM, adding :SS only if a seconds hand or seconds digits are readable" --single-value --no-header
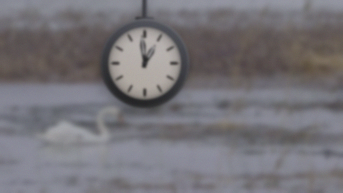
12:59
